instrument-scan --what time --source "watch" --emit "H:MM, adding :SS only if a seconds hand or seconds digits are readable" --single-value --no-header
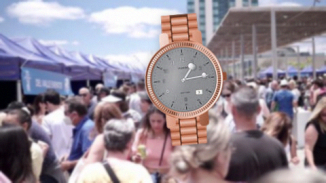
1:14
